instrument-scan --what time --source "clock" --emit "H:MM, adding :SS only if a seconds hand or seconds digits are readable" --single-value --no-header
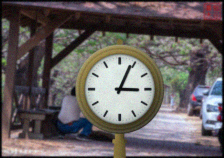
3:04
